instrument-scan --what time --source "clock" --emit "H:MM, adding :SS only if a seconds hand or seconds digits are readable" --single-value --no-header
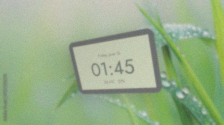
1:45
